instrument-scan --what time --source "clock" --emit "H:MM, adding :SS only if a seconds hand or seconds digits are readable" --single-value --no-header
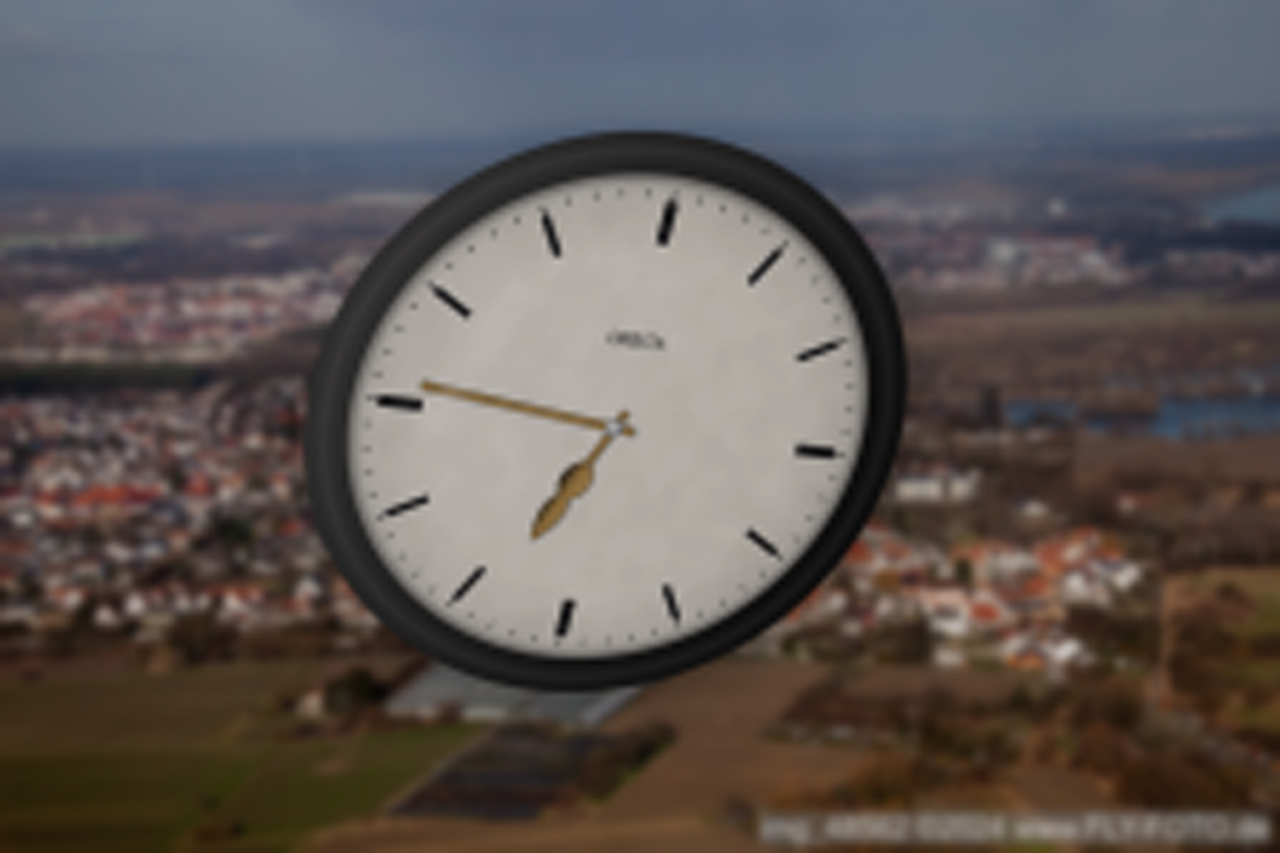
6:46
